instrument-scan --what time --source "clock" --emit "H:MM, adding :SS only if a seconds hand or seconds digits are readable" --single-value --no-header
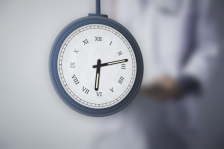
6:13
